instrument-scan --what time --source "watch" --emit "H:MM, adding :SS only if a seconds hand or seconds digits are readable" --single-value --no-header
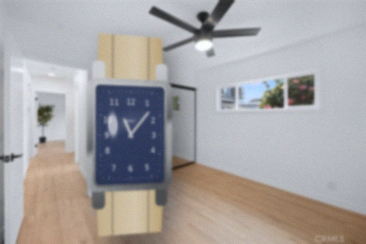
11:07
